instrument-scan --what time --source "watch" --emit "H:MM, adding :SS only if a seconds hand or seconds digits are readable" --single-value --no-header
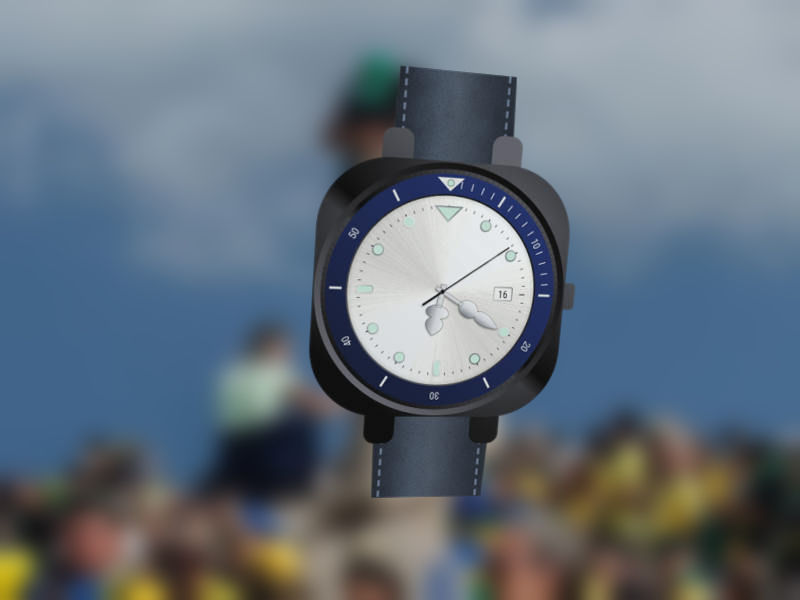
6:20:09
